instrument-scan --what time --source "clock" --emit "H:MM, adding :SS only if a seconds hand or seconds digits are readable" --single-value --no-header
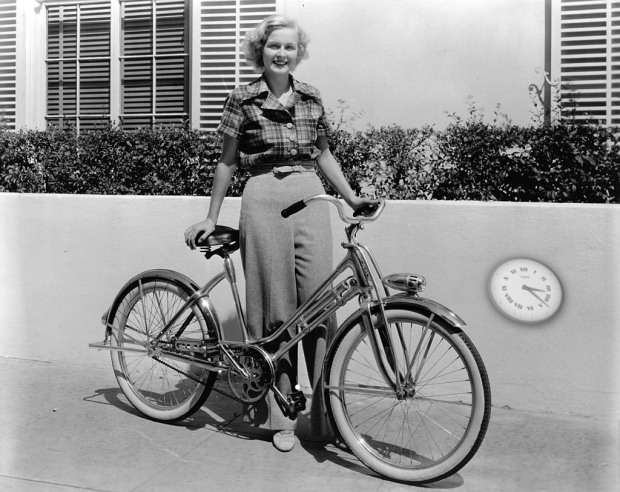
3:23
